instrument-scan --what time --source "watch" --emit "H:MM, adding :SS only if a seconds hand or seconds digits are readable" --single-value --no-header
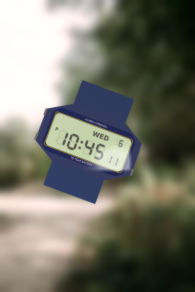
10:45:11
